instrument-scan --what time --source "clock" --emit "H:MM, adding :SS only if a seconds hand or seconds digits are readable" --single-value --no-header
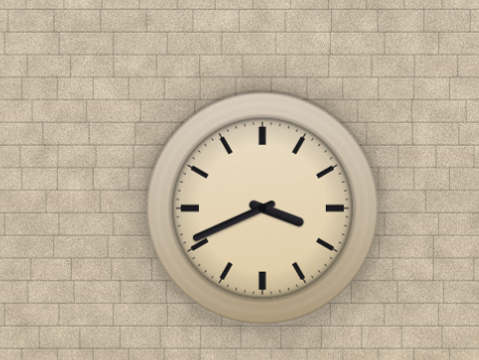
3:41
